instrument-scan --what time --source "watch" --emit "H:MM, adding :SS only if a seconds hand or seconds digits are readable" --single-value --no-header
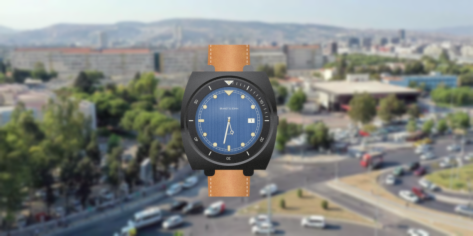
5:32
